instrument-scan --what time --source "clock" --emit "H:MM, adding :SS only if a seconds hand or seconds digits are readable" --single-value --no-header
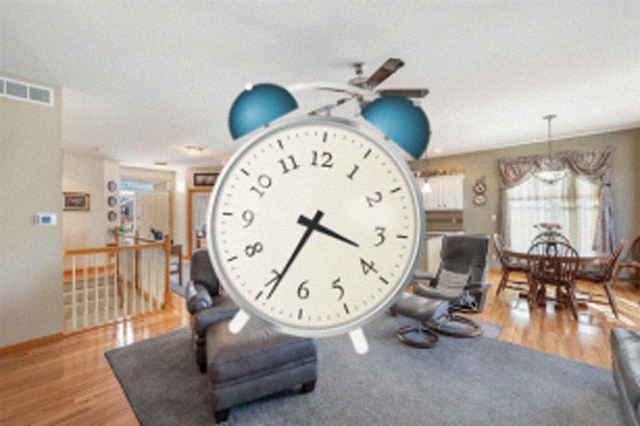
3:34
